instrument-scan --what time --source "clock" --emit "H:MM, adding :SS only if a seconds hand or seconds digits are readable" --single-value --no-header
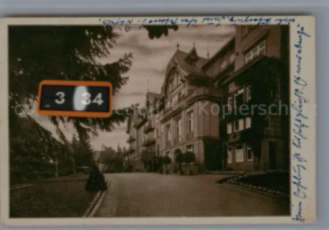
3:34
